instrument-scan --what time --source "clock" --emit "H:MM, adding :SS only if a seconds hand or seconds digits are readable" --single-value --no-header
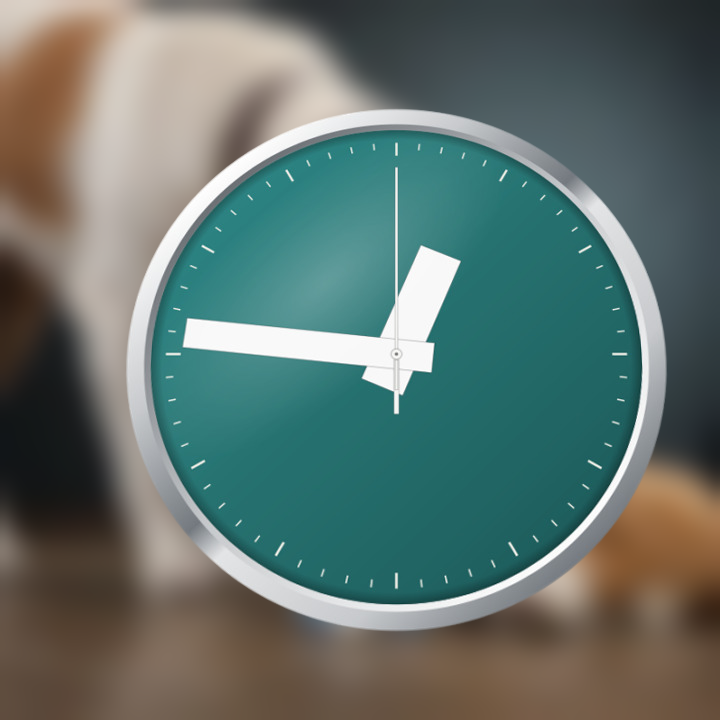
12:46:00
